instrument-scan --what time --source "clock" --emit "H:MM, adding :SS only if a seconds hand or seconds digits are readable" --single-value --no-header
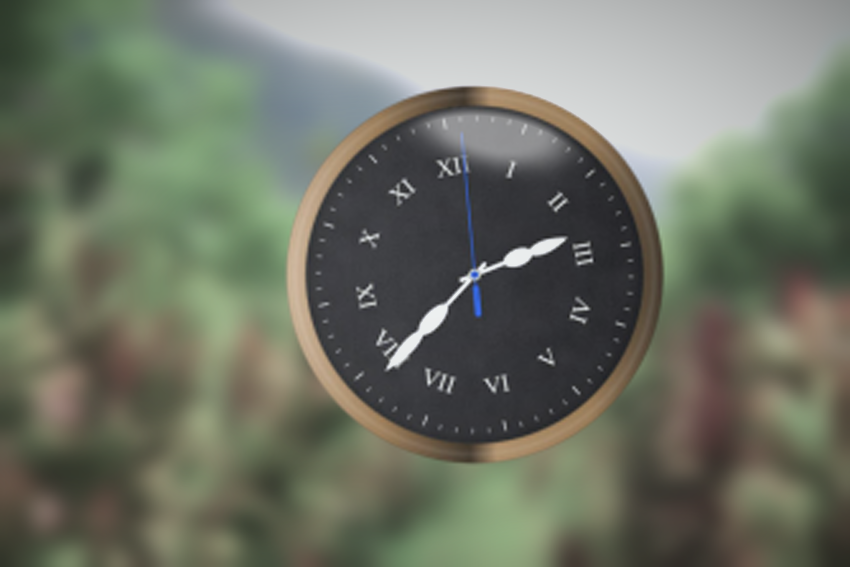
2:39:01
